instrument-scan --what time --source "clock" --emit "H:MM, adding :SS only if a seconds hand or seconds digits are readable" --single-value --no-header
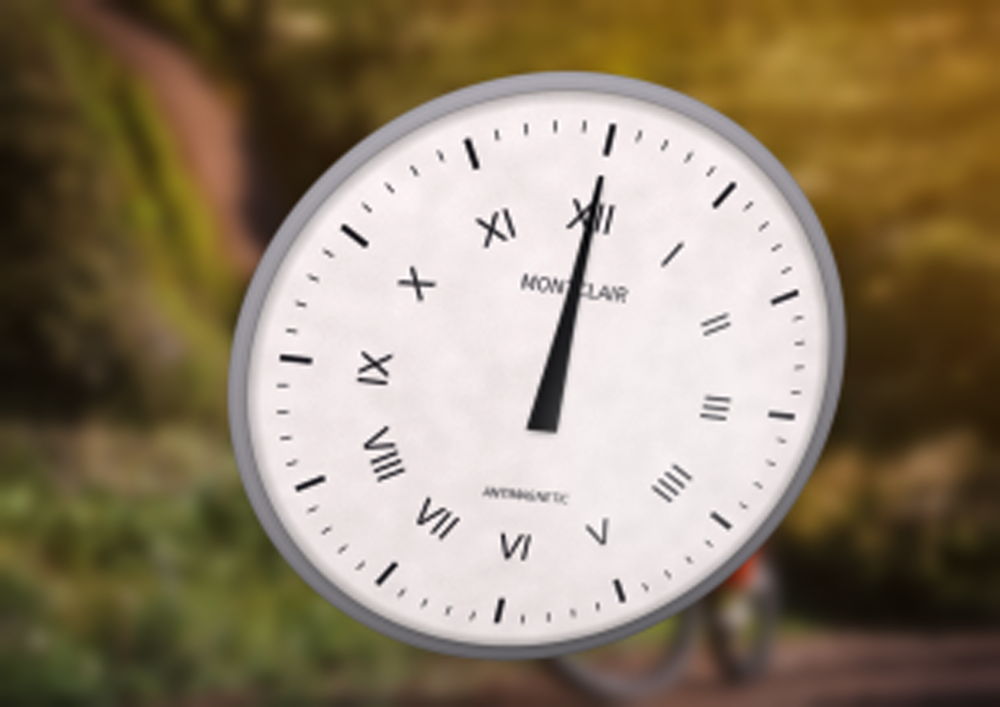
12:00
